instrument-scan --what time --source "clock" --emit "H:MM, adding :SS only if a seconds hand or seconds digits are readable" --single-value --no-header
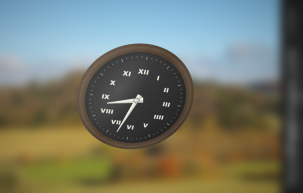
8:33
